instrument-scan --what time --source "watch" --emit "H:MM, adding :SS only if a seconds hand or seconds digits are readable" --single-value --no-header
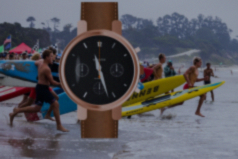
11:27
